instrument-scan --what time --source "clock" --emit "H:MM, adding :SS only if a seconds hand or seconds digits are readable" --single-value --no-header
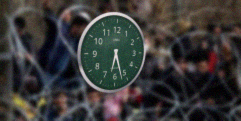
6:27
